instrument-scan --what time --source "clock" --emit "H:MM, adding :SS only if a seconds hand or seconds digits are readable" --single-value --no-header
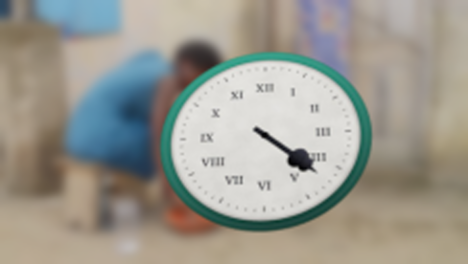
4:22
